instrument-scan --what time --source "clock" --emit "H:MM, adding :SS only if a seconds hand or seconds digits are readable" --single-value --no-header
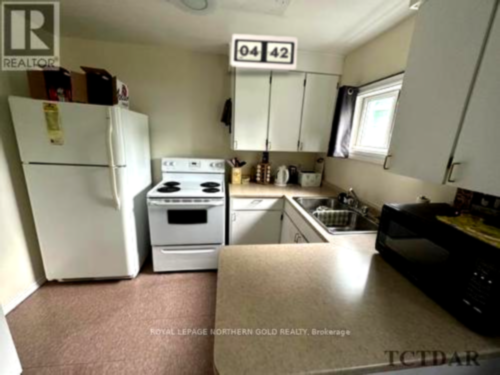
4:42
